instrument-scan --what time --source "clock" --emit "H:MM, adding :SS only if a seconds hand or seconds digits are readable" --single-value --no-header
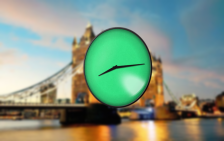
8:14
